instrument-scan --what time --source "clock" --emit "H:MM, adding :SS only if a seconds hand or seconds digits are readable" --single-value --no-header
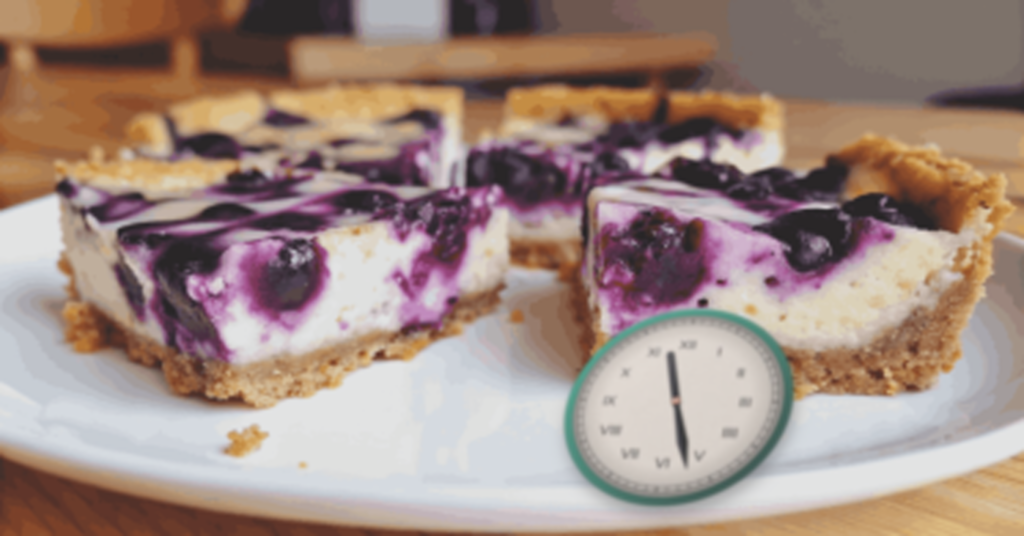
11:27
